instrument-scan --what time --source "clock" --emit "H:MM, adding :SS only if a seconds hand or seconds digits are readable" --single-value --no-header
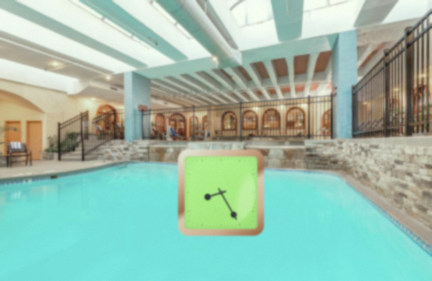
8:25
